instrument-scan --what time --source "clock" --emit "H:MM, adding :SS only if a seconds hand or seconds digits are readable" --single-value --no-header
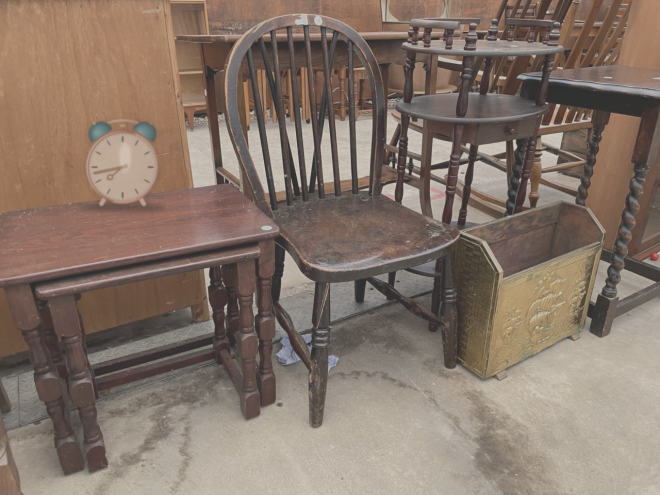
7:43
